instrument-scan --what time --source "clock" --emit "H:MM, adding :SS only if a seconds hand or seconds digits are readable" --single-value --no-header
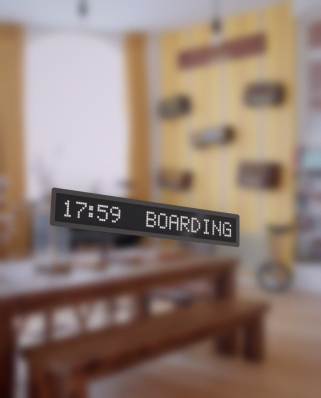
17:59
